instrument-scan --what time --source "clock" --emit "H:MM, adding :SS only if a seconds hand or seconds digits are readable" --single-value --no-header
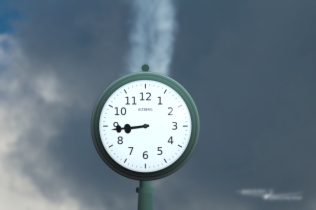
8:44
